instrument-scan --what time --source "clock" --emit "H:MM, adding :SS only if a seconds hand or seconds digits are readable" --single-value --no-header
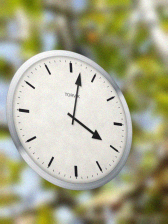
4:02
